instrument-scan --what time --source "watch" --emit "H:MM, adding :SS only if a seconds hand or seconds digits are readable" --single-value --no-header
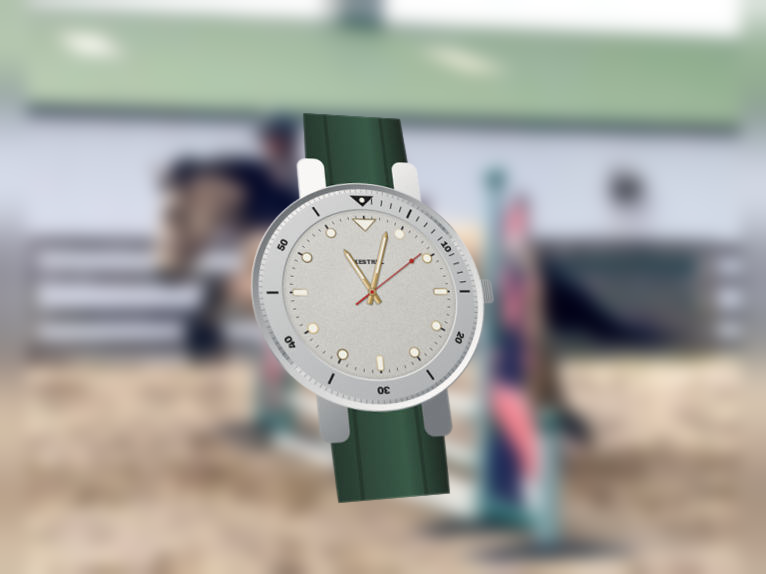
11:03:09
